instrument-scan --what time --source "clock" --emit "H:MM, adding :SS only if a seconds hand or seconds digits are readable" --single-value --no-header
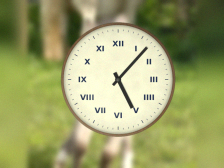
5:07
